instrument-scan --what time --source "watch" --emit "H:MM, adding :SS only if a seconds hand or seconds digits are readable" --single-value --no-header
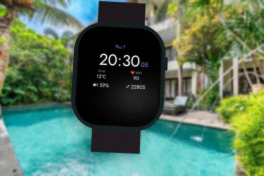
20:30
